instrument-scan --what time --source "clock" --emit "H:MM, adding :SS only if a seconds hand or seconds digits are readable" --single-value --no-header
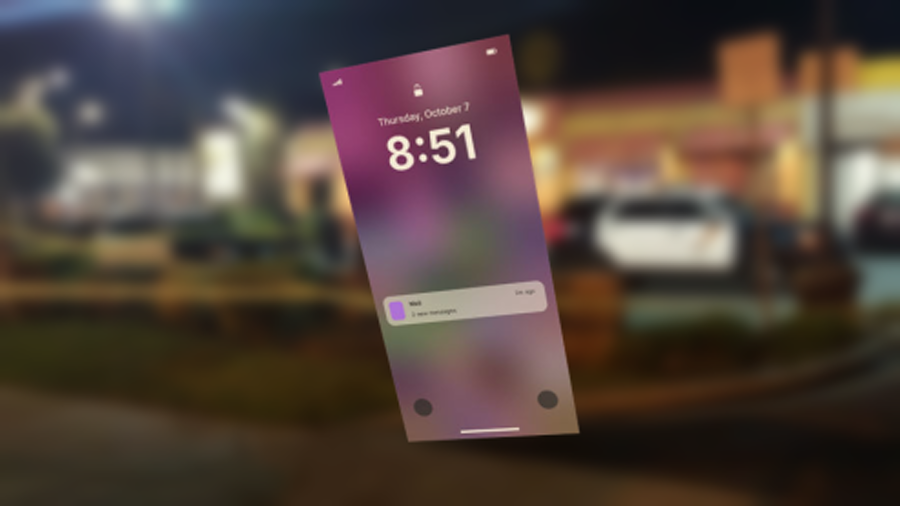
8:51
